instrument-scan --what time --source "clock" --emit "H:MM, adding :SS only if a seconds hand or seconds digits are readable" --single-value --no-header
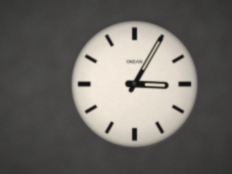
3:05
